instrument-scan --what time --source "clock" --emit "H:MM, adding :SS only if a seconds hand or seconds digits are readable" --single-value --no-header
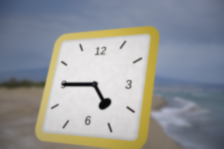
4:45
